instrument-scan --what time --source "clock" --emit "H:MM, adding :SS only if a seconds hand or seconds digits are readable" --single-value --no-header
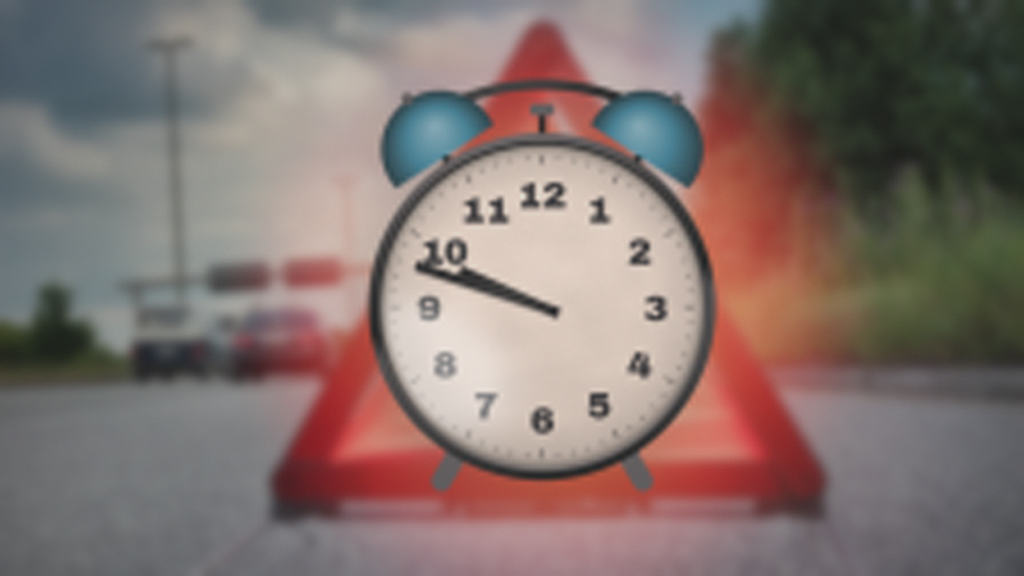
9:48
